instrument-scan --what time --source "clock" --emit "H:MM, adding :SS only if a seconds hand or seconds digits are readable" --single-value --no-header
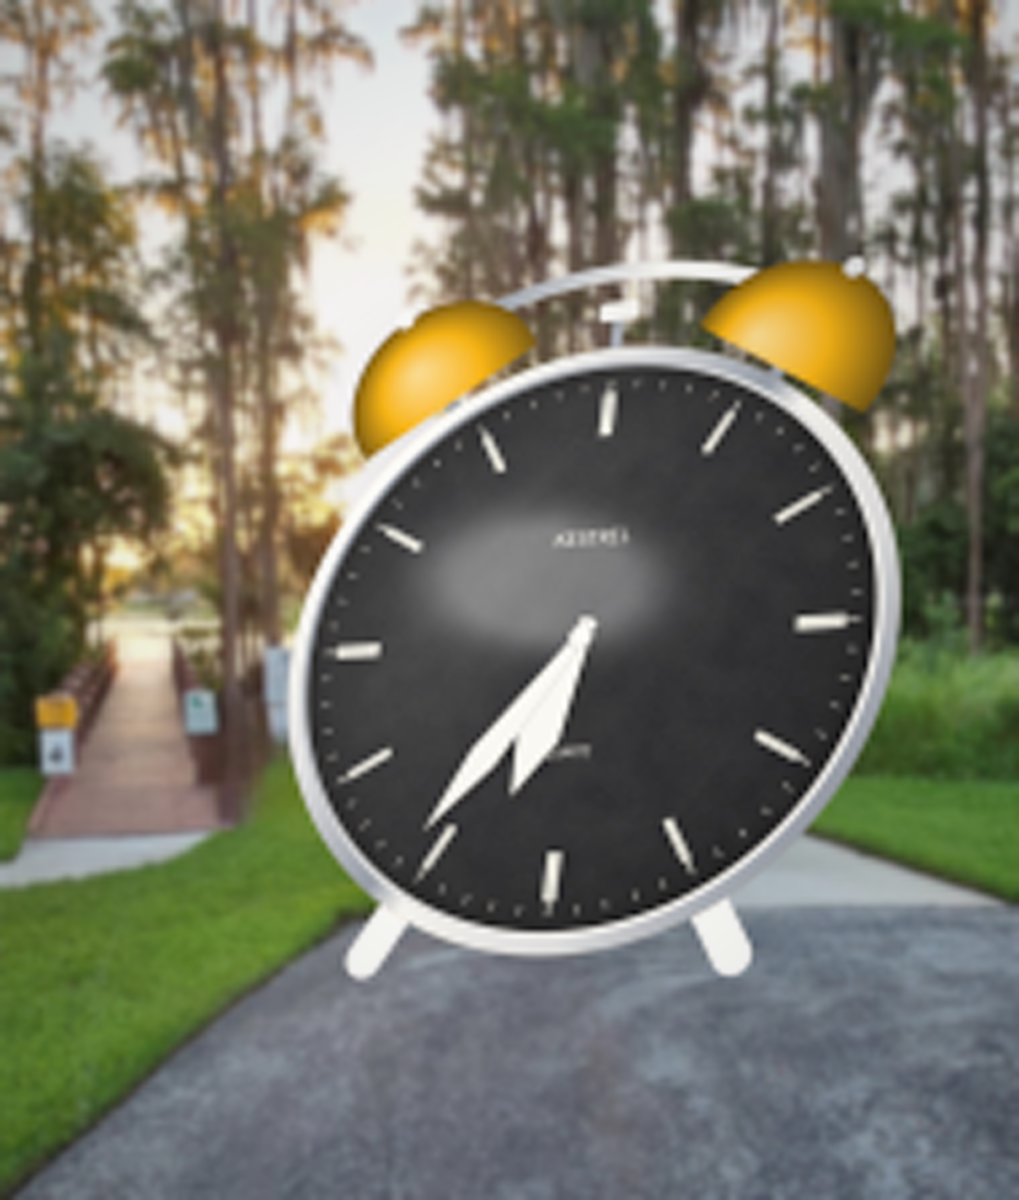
6:36
